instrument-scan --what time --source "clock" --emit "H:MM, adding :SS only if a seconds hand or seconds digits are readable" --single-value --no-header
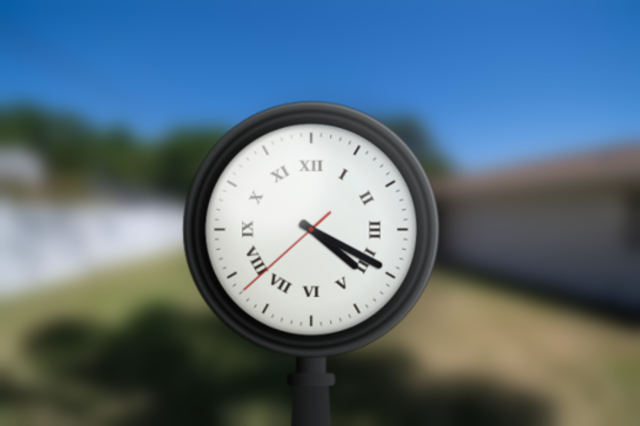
4:19:38
